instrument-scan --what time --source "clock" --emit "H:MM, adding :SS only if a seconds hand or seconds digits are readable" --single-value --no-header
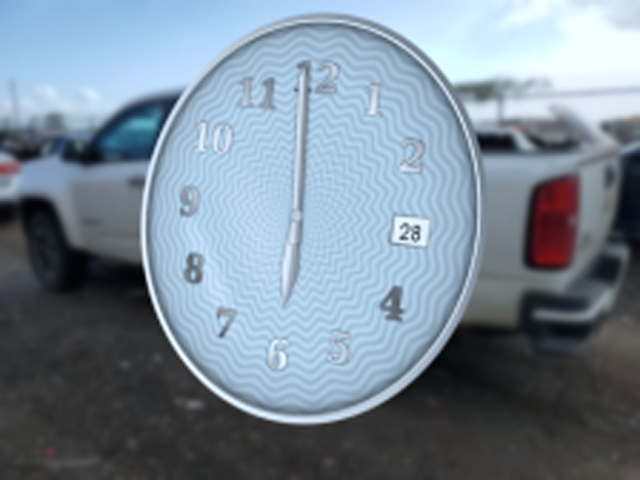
5:59
